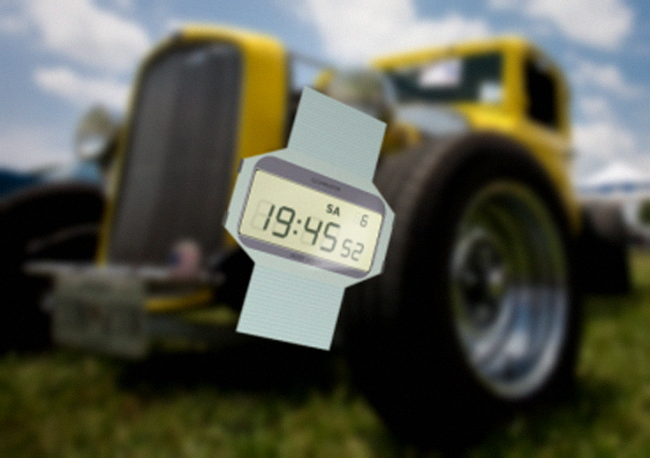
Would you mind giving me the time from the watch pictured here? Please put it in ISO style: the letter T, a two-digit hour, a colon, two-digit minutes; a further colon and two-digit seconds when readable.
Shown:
T19:45:52
